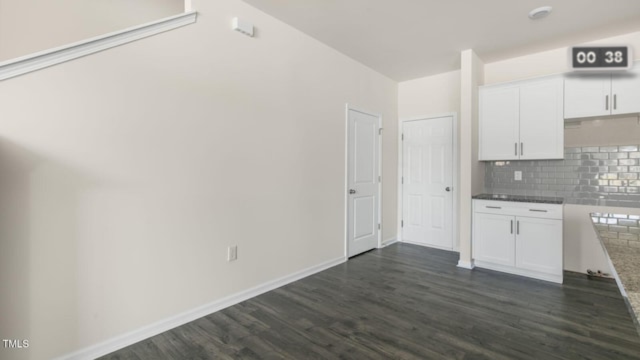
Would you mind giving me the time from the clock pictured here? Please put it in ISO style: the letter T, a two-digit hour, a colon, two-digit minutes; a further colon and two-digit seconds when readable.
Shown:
T00:38
